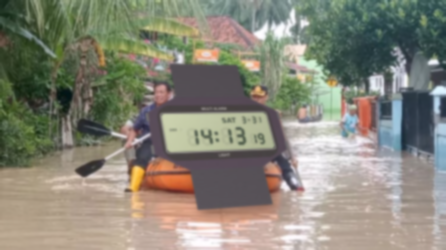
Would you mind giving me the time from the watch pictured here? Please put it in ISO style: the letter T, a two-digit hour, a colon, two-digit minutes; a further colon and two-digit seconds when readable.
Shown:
T14:13:19
